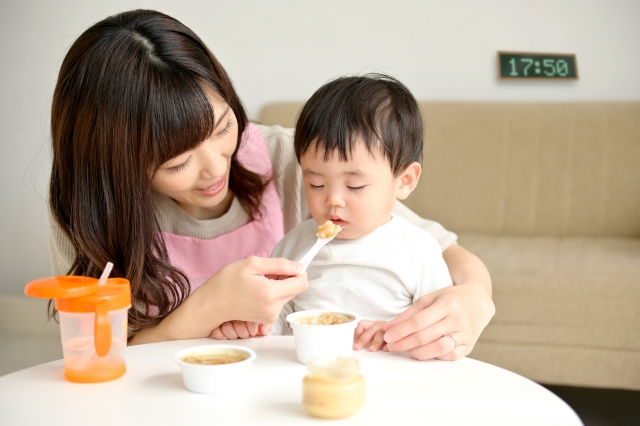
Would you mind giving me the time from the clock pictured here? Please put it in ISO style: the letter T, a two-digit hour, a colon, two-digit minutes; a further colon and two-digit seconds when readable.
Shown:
T17:50
